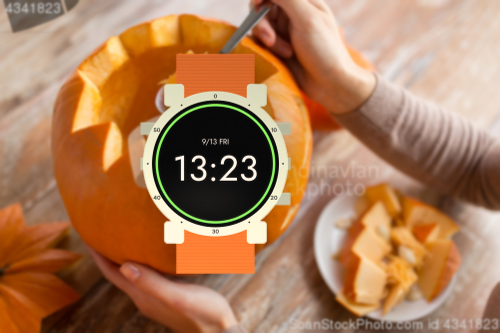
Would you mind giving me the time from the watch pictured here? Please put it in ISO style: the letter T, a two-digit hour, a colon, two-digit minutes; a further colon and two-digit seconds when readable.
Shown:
T13:23
